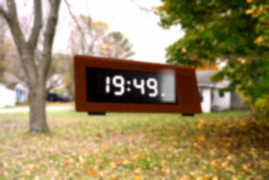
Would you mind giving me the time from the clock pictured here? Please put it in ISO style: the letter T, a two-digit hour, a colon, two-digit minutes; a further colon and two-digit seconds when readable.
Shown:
T19:49
